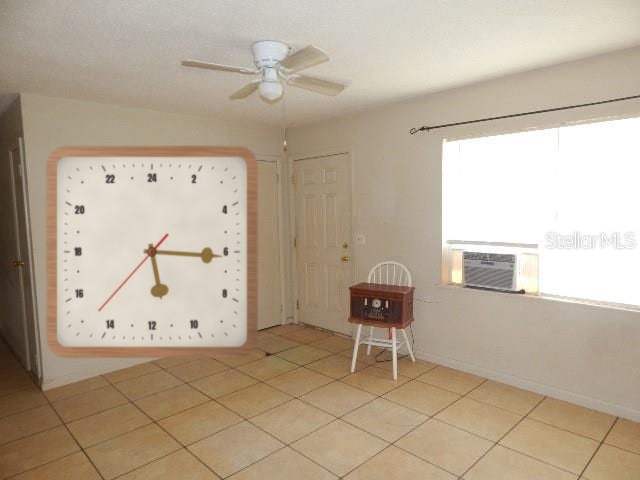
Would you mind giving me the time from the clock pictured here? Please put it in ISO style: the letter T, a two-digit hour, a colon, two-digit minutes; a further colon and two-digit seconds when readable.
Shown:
T11:15:37
